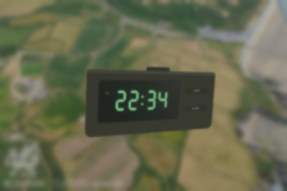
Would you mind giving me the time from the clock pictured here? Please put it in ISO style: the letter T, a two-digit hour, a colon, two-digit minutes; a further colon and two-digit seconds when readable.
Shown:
T22:34
